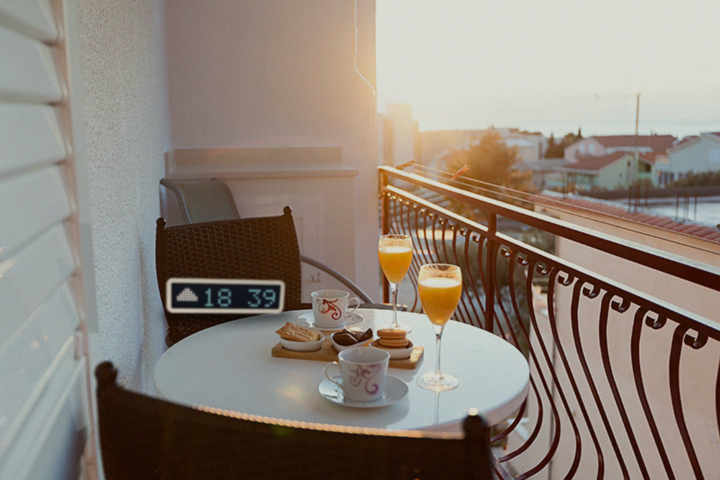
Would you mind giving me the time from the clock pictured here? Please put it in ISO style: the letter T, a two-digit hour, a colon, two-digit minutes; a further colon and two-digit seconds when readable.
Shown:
T18:39
